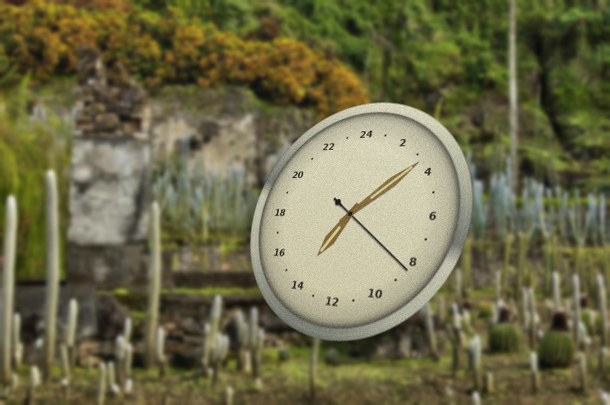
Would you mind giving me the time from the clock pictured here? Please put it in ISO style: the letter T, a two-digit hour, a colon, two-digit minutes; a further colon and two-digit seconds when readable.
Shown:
T14:08:21
